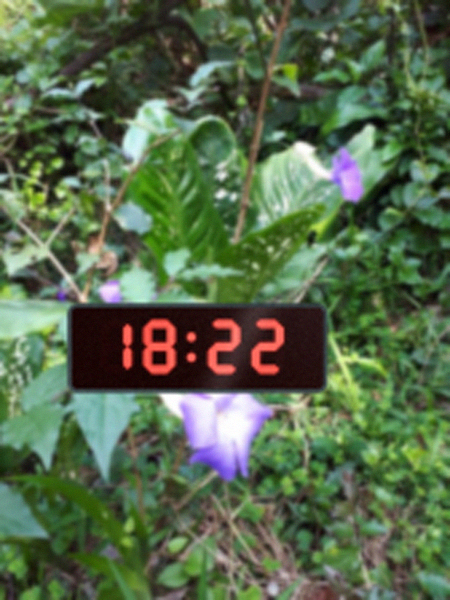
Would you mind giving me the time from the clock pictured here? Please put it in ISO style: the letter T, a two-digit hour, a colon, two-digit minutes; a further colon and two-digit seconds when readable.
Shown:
T18:22
